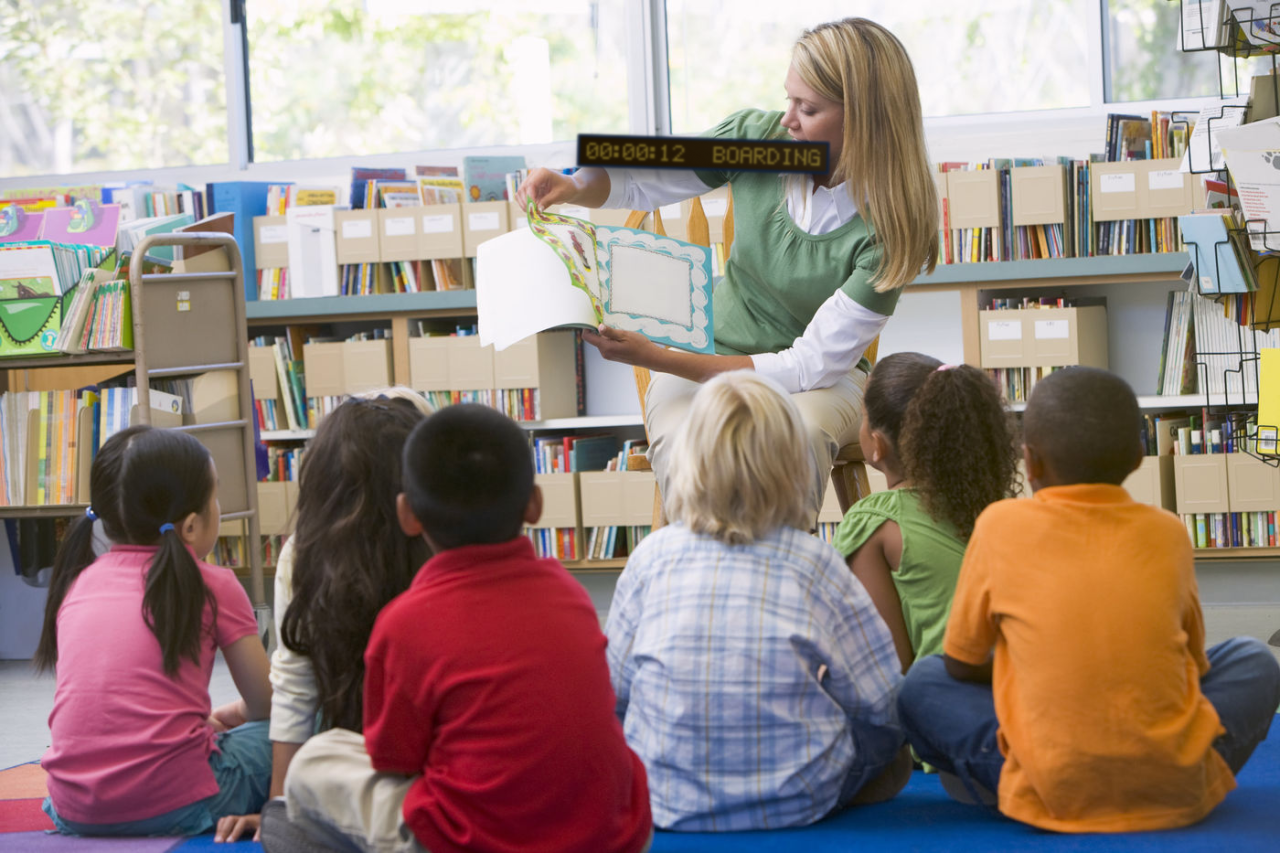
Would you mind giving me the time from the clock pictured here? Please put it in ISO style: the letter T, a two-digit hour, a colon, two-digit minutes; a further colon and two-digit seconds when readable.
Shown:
T00:00:12
